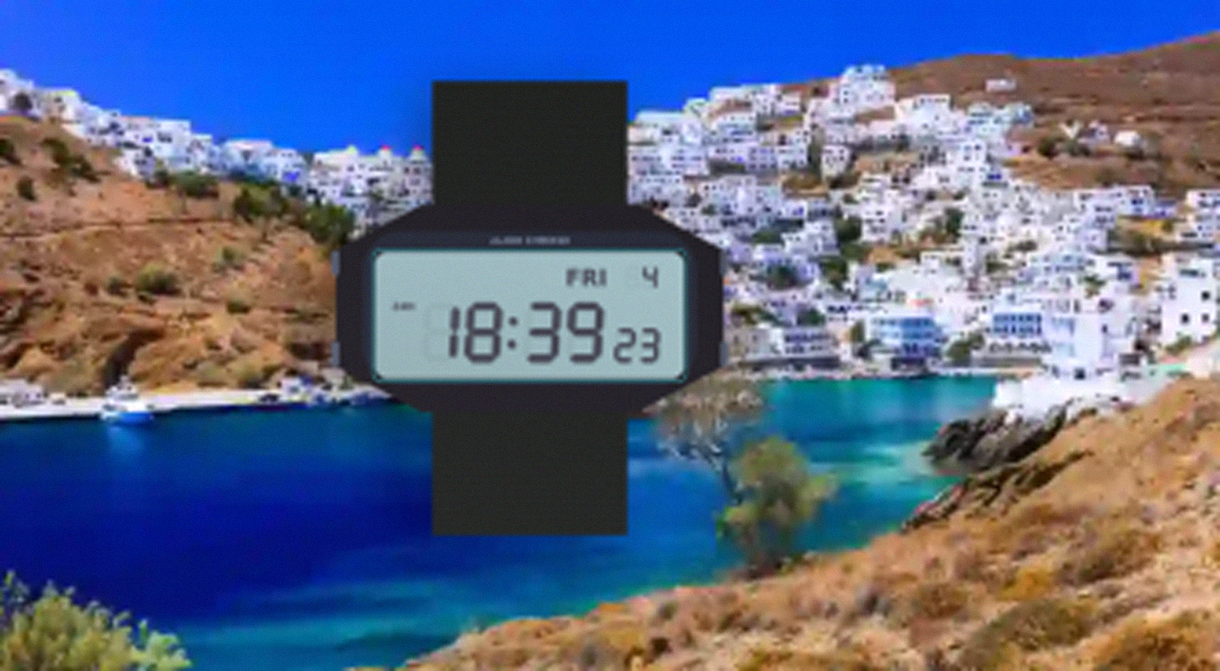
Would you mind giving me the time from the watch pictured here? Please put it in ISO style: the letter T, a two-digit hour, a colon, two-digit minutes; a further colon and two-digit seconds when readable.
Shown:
T18:39:23
